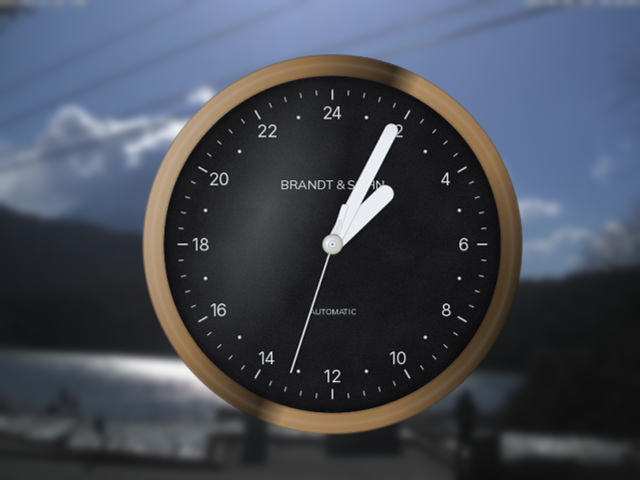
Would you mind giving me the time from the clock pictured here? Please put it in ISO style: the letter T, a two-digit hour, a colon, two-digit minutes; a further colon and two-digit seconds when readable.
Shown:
T03:04:33
